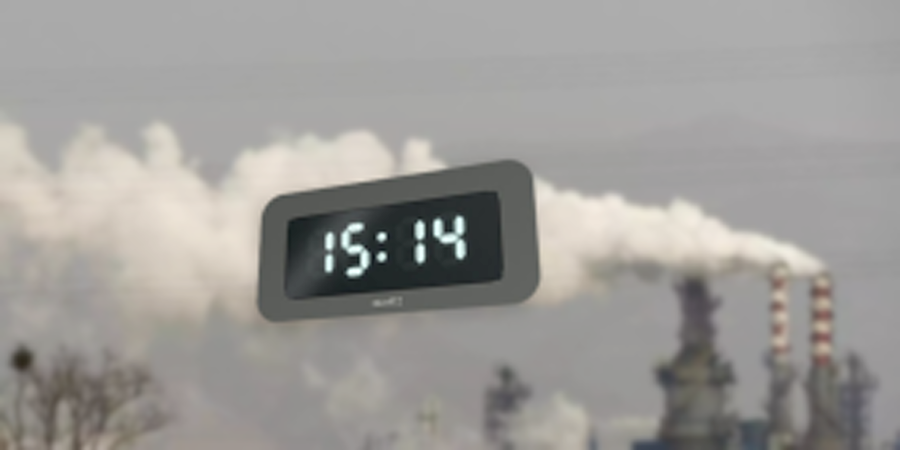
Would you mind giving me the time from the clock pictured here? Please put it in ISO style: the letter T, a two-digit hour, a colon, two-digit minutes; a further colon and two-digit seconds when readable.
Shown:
T15:14
